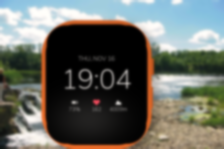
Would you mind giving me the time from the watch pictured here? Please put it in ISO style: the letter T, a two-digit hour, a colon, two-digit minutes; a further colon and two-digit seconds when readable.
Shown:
T19:04
